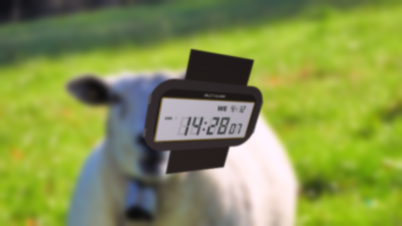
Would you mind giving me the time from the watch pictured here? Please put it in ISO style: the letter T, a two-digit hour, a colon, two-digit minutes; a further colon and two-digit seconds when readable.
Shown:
T14:28:07
